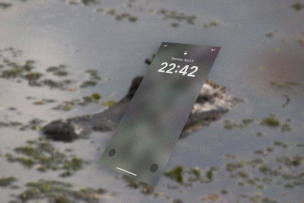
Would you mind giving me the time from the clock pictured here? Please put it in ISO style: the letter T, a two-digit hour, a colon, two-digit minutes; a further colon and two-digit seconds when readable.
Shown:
T22:42
